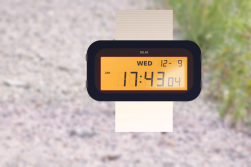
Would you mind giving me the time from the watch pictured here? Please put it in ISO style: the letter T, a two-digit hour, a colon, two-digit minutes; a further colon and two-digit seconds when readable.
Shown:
T17:43:04
